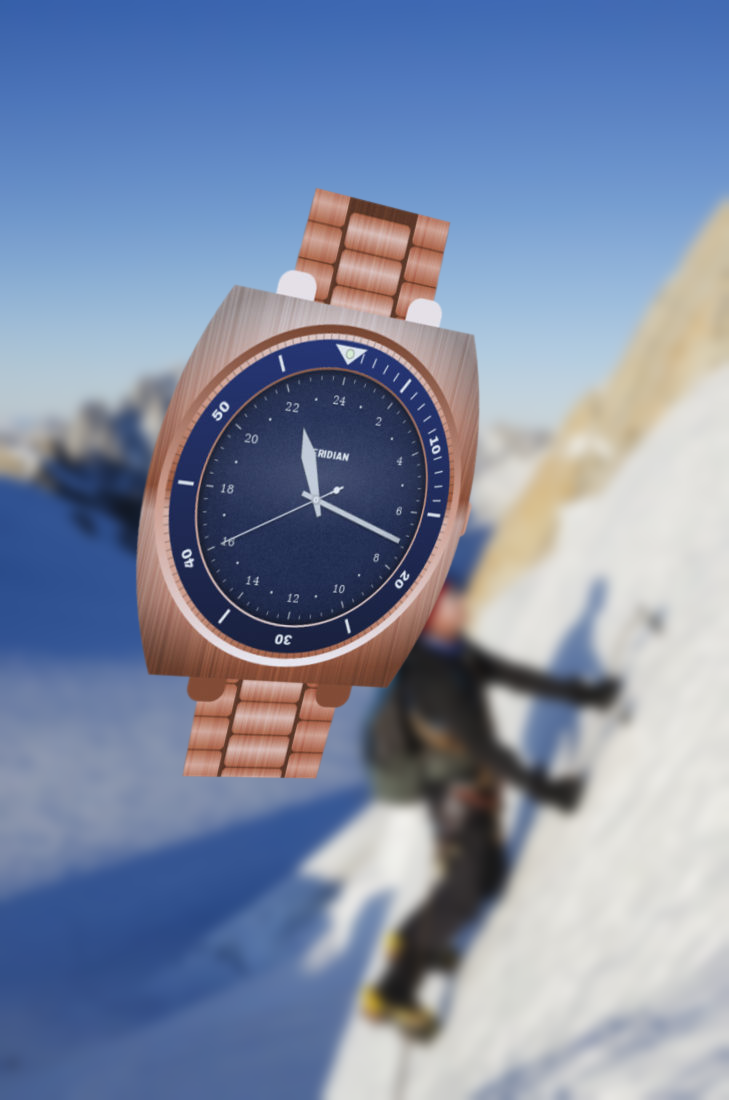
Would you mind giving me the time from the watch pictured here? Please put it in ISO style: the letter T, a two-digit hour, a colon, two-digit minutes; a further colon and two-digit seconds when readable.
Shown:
T22:17:40
